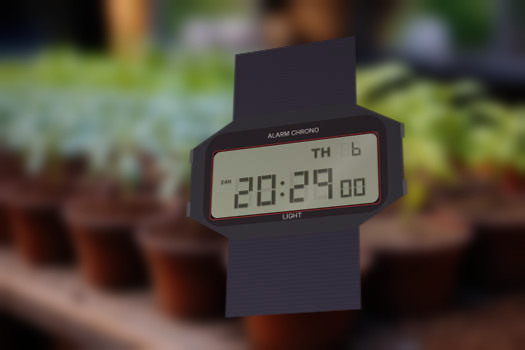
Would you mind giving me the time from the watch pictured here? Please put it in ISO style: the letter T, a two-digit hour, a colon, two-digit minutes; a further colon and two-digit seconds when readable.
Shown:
T20:29:00
